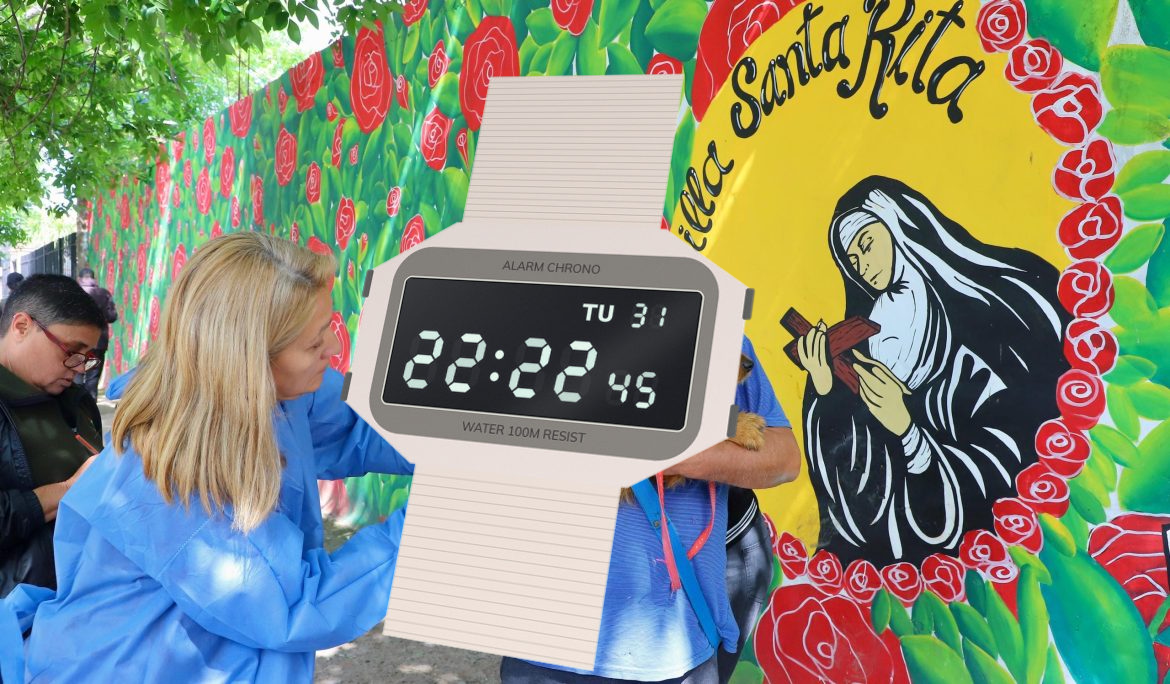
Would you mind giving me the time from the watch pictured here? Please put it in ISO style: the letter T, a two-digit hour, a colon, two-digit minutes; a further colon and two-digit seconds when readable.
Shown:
T22:22:45
